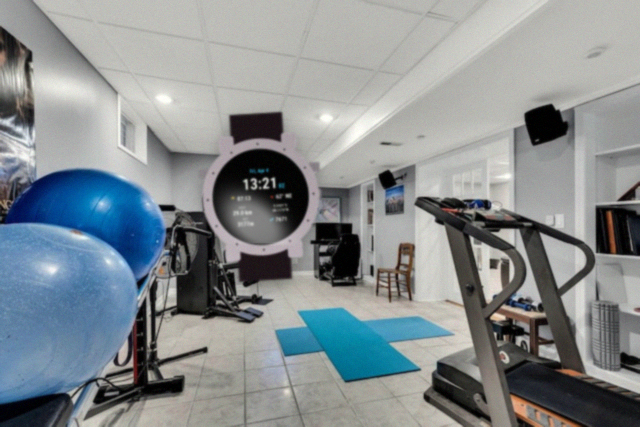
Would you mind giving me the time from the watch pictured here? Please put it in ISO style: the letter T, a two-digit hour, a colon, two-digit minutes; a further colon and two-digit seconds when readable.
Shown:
T13:21
